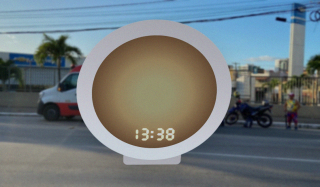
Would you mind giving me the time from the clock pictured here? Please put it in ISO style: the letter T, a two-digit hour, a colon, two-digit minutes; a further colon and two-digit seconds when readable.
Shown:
T13:38
